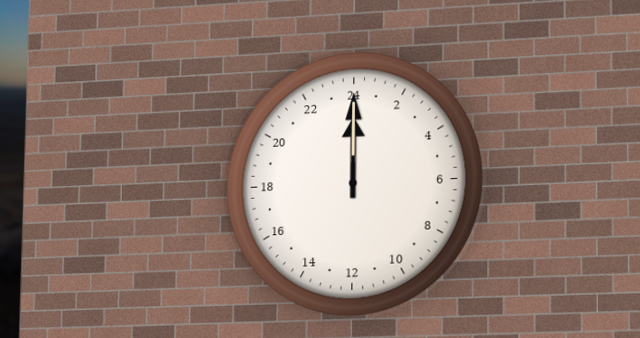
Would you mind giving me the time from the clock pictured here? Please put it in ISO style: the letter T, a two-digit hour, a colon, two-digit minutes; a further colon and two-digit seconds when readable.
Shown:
T00:00
